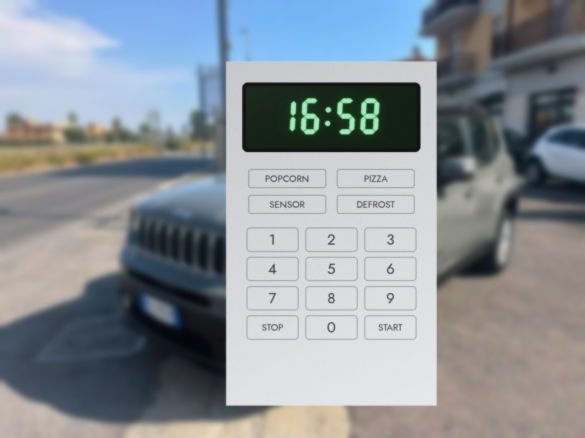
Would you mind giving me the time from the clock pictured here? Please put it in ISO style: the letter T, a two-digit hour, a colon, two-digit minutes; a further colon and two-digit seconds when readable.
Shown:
T16:58
